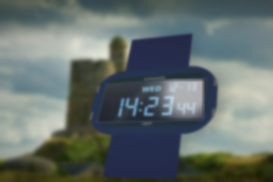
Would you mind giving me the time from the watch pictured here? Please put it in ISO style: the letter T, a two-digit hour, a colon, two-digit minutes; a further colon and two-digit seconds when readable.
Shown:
T14:23
